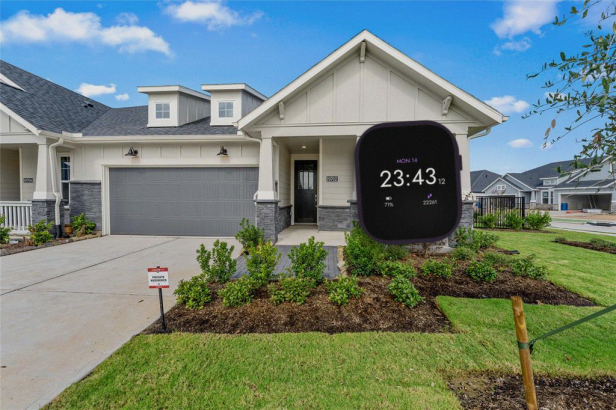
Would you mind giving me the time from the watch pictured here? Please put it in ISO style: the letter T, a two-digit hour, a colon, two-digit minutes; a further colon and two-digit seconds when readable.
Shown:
T23:43
